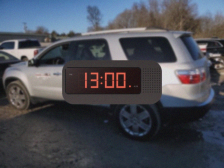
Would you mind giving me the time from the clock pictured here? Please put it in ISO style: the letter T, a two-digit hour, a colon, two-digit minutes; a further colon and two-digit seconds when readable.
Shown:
T13:00
